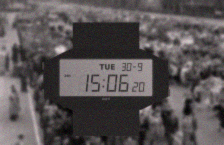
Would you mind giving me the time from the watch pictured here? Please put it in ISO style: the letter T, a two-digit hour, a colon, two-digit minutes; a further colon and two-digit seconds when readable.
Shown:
T15:06:20
